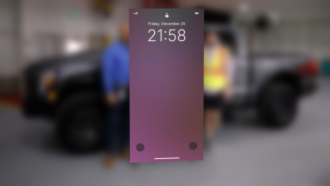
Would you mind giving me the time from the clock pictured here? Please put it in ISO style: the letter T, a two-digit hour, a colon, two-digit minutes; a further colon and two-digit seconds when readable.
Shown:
T21:58
